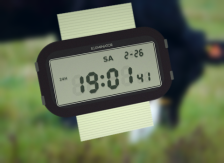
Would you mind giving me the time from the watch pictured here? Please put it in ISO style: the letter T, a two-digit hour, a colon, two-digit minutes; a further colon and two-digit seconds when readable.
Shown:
T19:01:41
